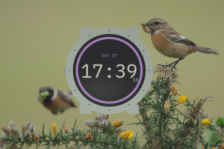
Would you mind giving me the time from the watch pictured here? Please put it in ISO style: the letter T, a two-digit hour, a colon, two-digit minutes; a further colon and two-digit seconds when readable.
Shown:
T17:39
